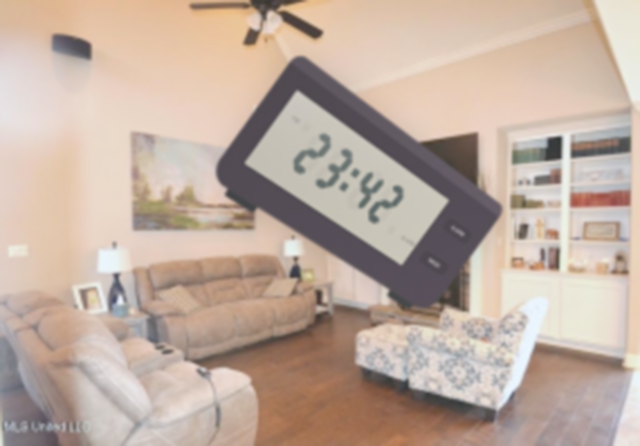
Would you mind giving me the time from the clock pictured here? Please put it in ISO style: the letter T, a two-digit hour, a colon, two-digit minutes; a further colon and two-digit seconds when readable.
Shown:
T23:42
